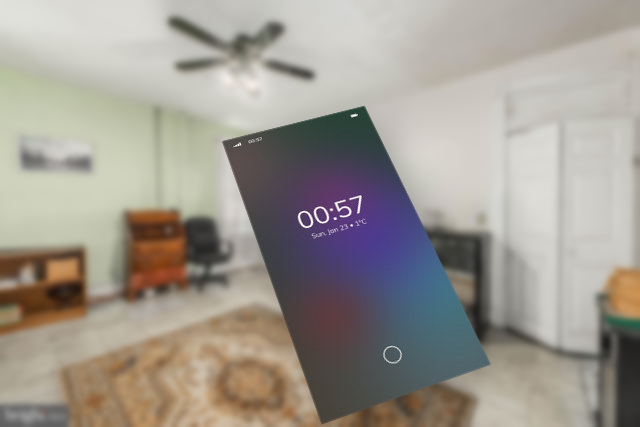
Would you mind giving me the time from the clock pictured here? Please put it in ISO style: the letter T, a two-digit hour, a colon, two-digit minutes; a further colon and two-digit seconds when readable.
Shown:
T00:57
